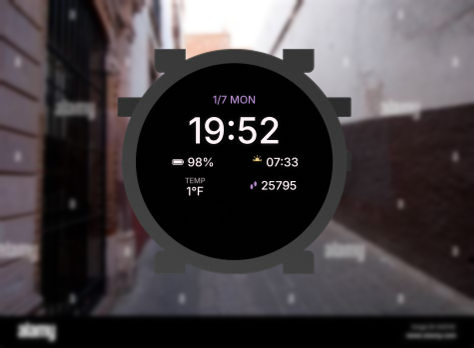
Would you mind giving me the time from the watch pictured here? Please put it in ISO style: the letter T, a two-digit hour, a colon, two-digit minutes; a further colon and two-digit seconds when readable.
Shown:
T19:52
